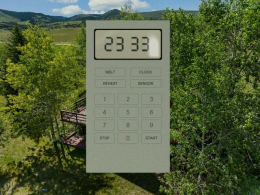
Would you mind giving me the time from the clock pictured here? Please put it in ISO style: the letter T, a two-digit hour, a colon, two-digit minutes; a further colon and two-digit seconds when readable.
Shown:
T23:33
